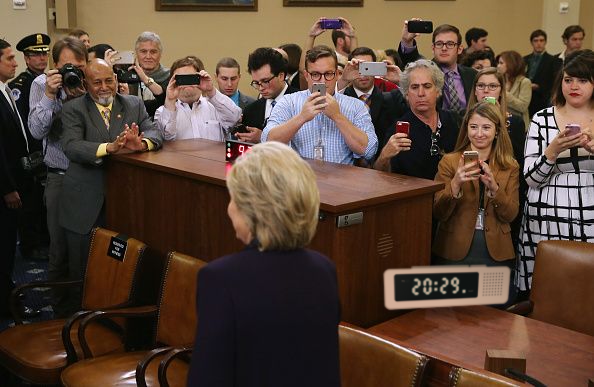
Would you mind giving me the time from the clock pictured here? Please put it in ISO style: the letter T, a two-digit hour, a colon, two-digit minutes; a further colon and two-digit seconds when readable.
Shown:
T20:29
